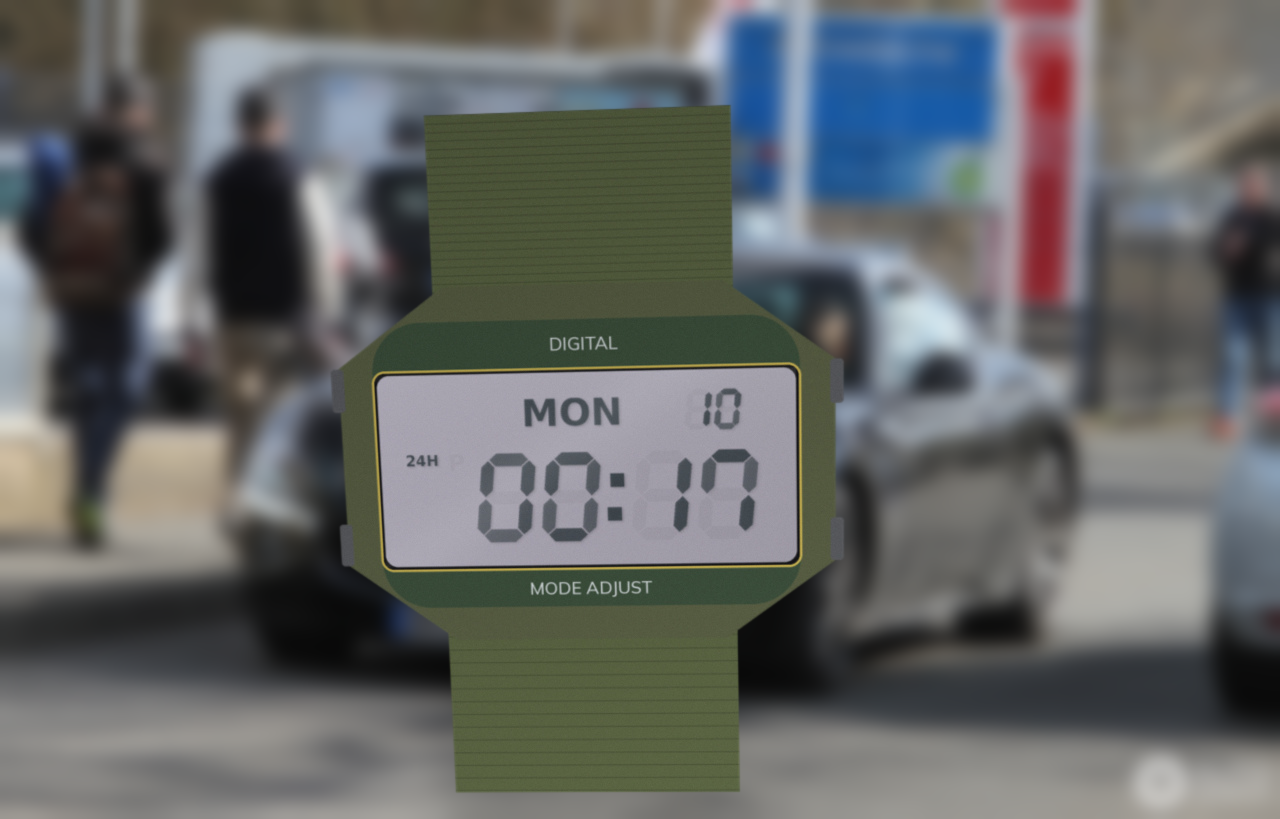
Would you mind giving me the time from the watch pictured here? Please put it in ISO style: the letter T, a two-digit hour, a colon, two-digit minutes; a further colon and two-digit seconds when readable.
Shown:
T00:17
